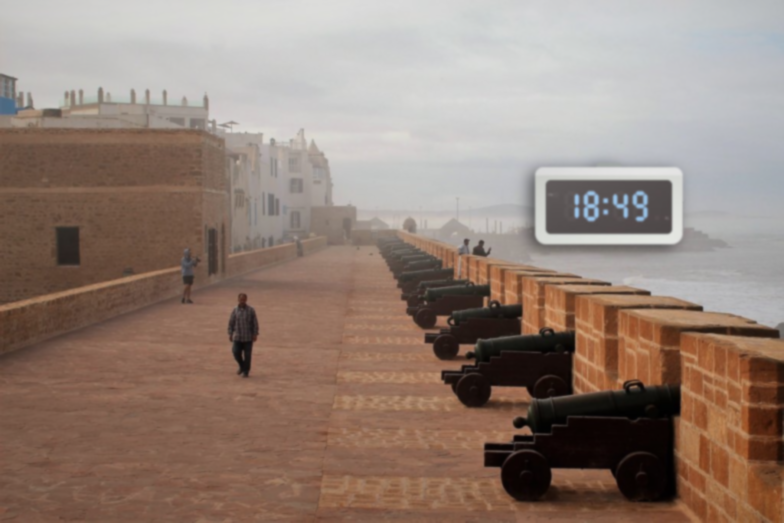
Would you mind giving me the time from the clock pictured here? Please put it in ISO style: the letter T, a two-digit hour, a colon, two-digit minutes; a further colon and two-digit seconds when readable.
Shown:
T18:49
